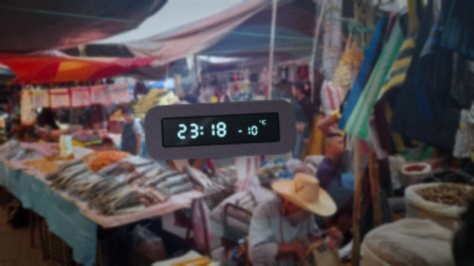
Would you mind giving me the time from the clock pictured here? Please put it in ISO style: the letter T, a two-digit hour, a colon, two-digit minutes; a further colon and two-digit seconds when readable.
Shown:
T23:18
